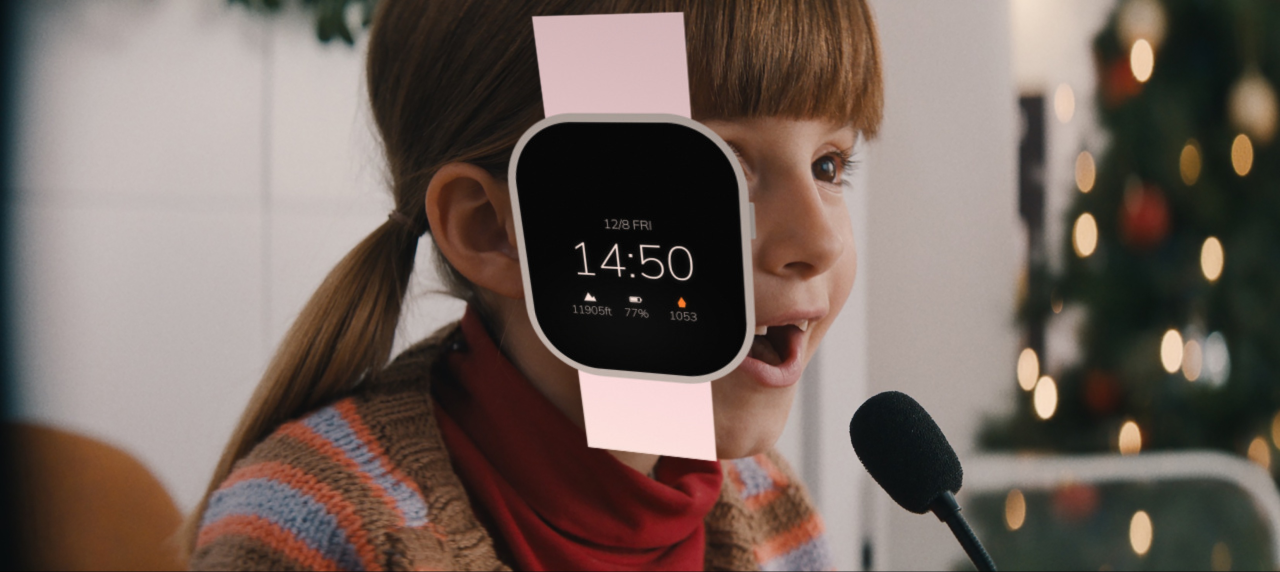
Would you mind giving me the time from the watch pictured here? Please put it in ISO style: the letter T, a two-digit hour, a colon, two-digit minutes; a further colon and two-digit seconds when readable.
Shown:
T14:50
